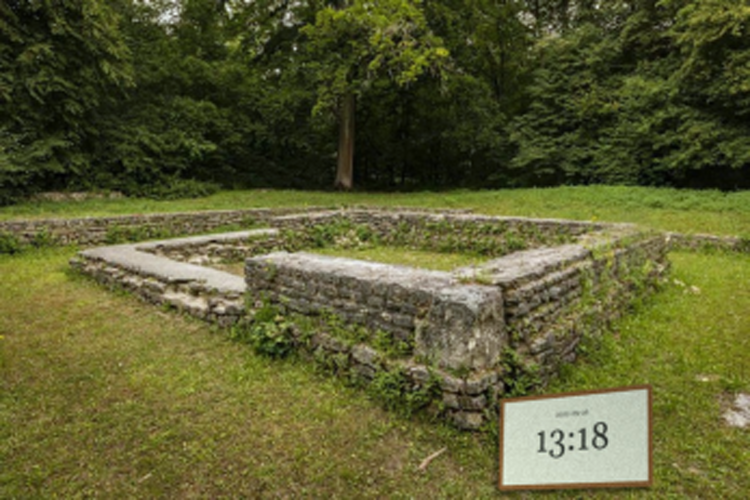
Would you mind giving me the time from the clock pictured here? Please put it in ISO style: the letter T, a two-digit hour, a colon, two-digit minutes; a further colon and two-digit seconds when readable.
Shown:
T13:18
